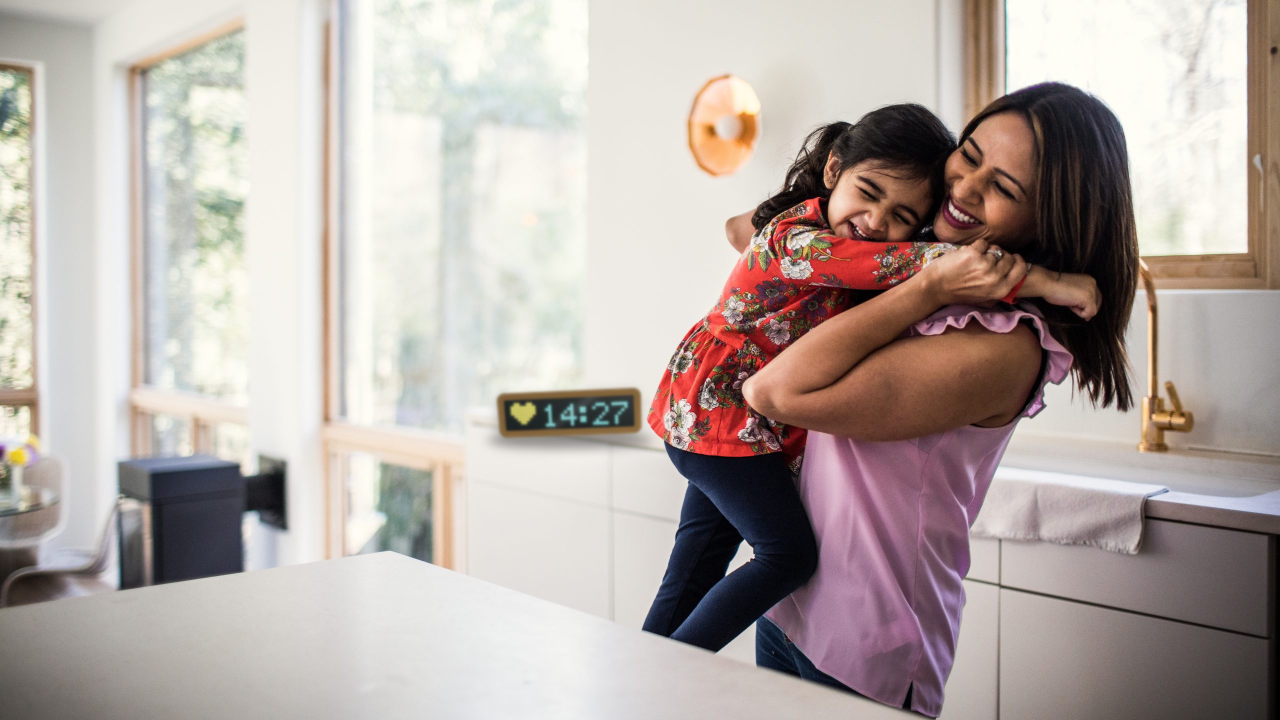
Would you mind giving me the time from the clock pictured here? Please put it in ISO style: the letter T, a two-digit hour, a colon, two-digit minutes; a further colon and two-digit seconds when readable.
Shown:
T14:27
